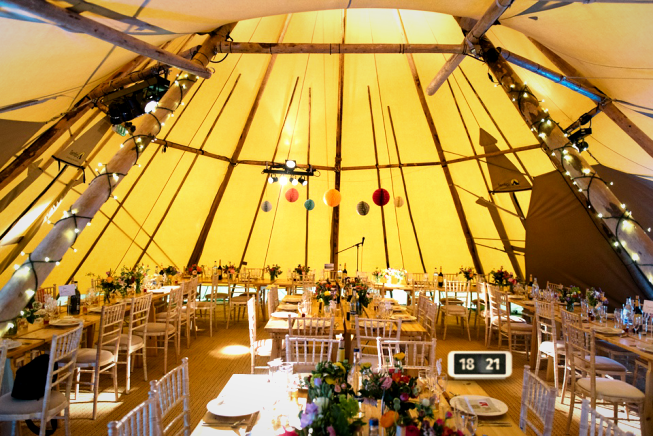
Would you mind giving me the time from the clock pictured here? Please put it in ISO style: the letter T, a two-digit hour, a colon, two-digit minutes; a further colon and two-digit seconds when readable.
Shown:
T18:21
